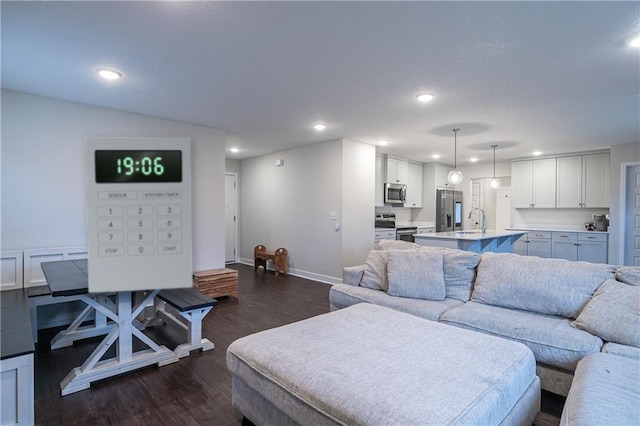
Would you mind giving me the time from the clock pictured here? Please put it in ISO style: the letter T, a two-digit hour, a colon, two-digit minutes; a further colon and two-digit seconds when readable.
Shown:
T19:06
